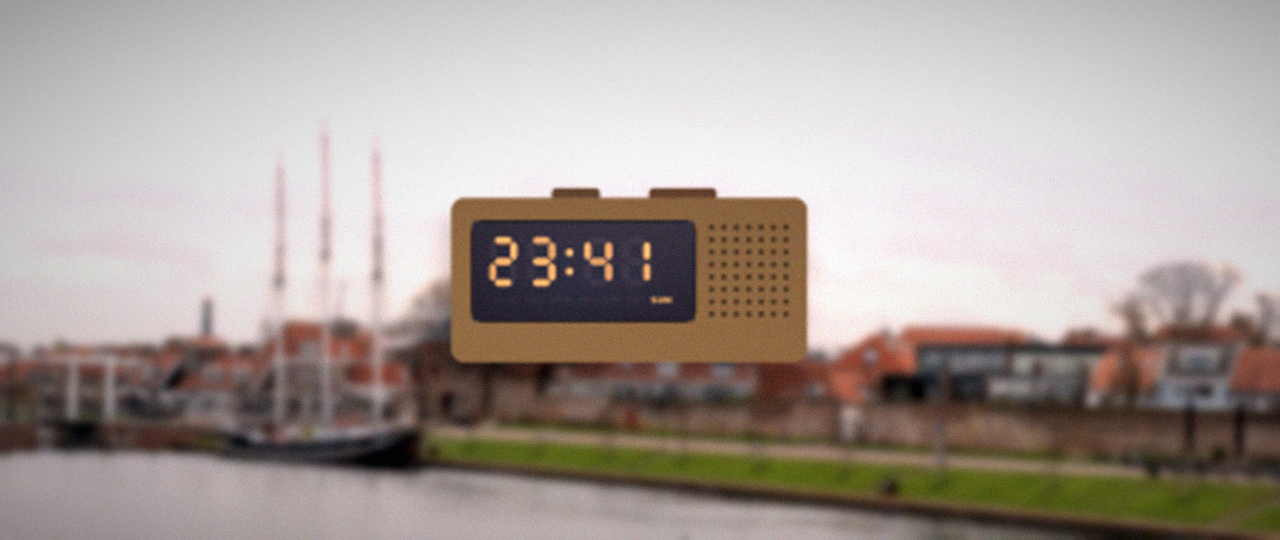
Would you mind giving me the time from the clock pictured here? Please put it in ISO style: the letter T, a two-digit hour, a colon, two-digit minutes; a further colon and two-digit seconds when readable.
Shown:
T23:41
